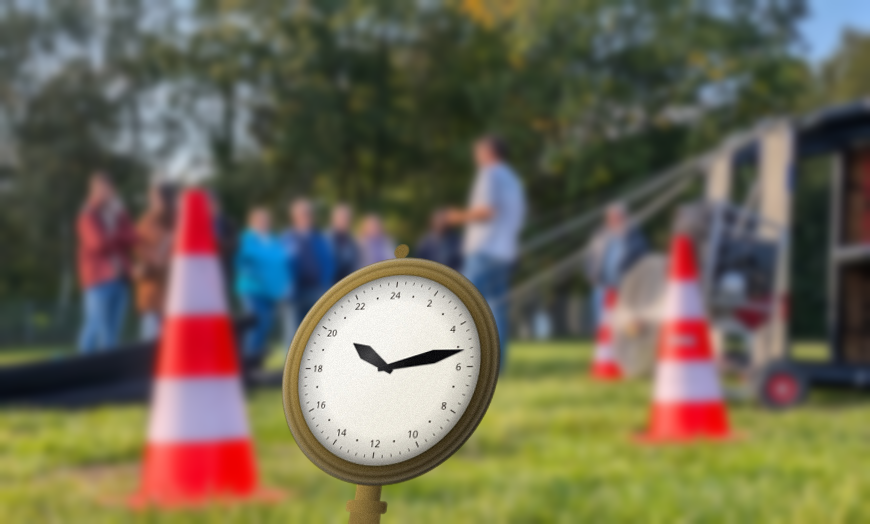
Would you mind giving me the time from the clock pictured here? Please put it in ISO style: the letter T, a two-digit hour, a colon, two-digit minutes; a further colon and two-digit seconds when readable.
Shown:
T20:13
